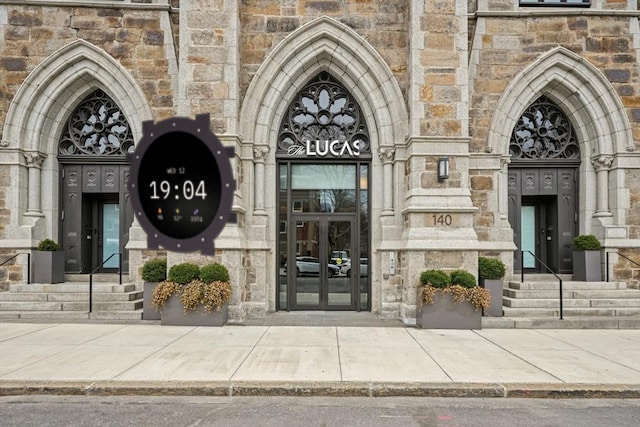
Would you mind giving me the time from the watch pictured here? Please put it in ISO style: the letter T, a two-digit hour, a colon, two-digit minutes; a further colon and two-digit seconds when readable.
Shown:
T19:04
